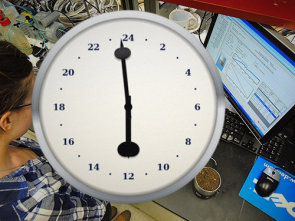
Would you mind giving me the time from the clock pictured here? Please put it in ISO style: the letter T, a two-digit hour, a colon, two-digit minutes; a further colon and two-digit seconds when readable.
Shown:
T11:59
